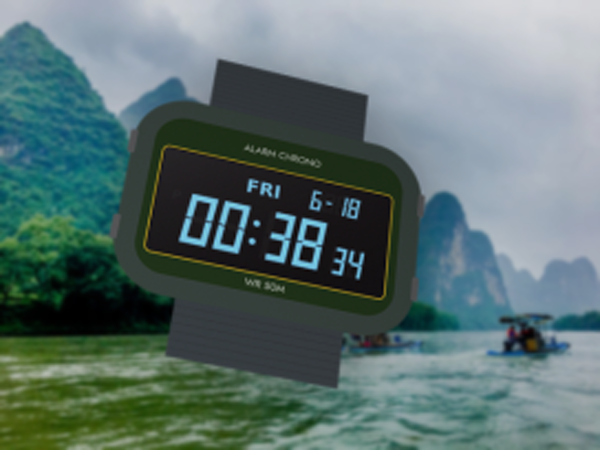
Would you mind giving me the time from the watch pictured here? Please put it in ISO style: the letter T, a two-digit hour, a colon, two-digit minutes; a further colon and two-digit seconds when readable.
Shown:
T00:38:34
